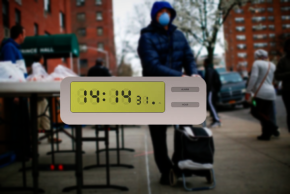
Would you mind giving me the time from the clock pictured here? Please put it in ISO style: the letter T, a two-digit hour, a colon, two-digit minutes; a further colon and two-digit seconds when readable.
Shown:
T14:14:31
